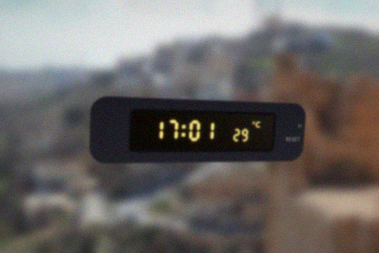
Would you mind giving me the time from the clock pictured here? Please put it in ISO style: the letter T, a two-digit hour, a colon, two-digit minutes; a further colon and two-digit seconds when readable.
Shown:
T17:01
